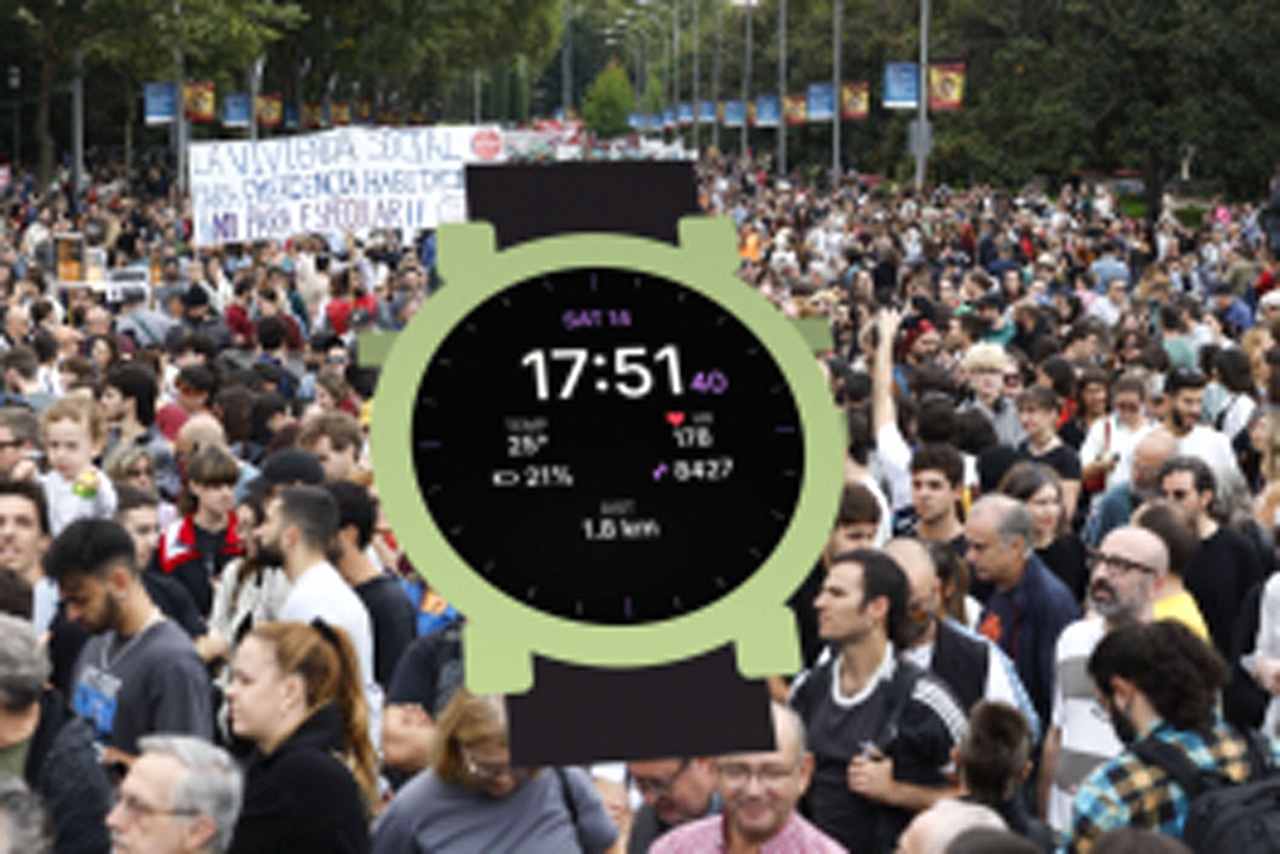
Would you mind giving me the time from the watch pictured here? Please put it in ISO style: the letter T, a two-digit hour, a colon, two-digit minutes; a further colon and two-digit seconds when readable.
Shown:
T17:51
